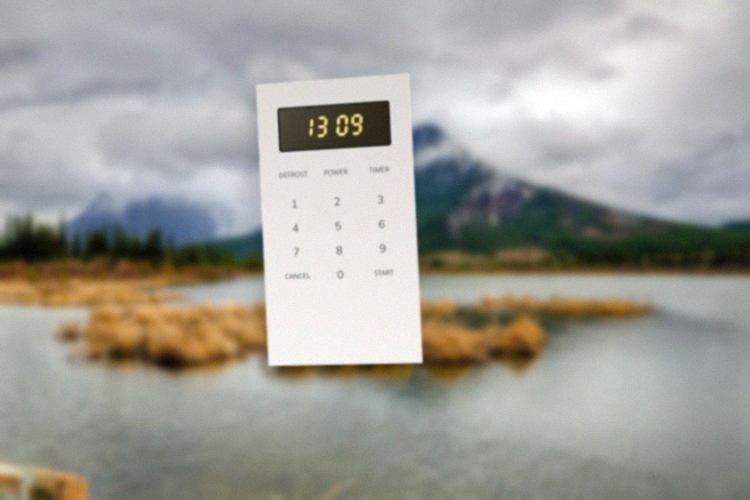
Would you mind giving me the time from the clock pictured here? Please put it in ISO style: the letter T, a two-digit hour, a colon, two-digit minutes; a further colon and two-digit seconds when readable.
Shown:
T13:09
